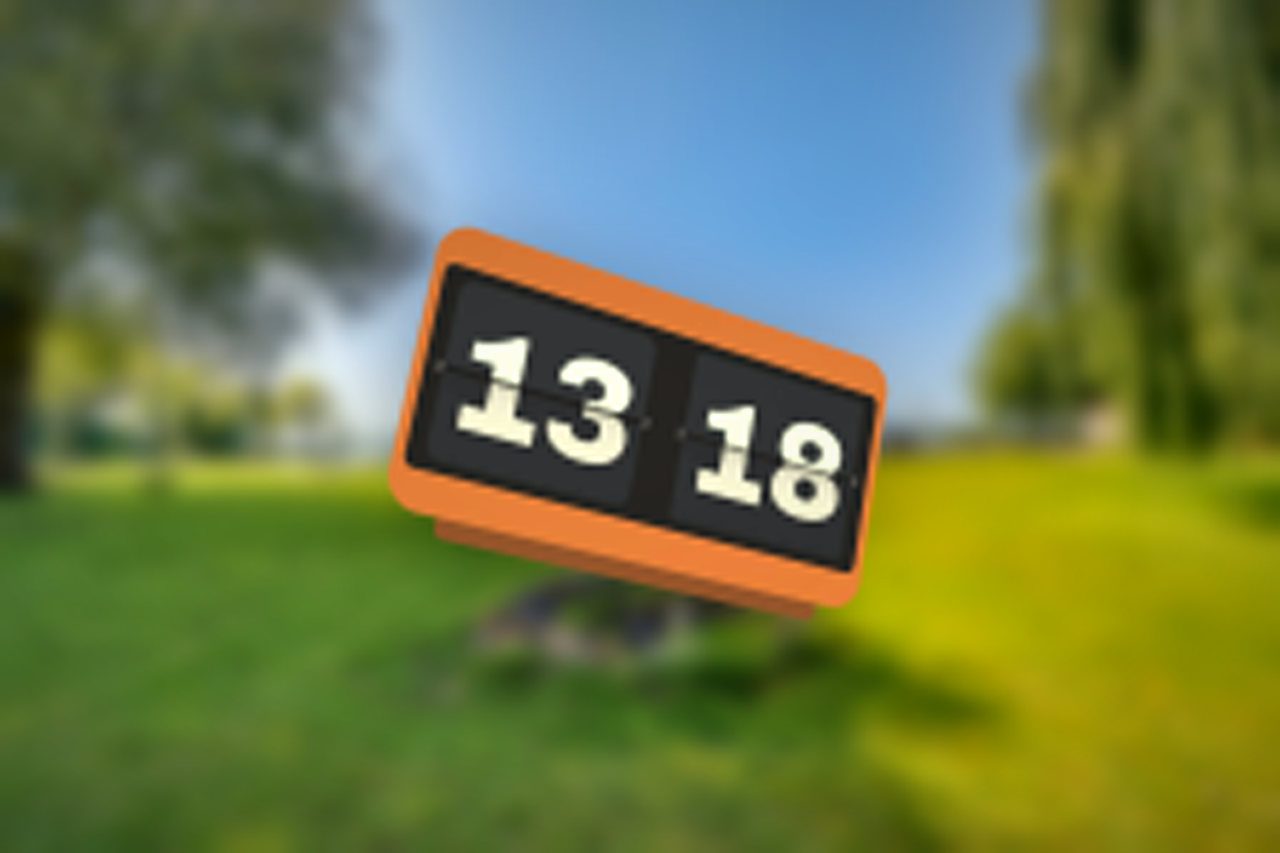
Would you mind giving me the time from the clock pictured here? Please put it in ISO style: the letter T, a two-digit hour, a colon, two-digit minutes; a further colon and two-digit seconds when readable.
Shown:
T13:18
